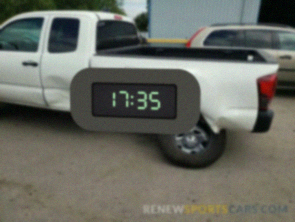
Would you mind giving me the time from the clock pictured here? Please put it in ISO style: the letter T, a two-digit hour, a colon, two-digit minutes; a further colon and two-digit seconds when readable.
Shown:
T17:35
